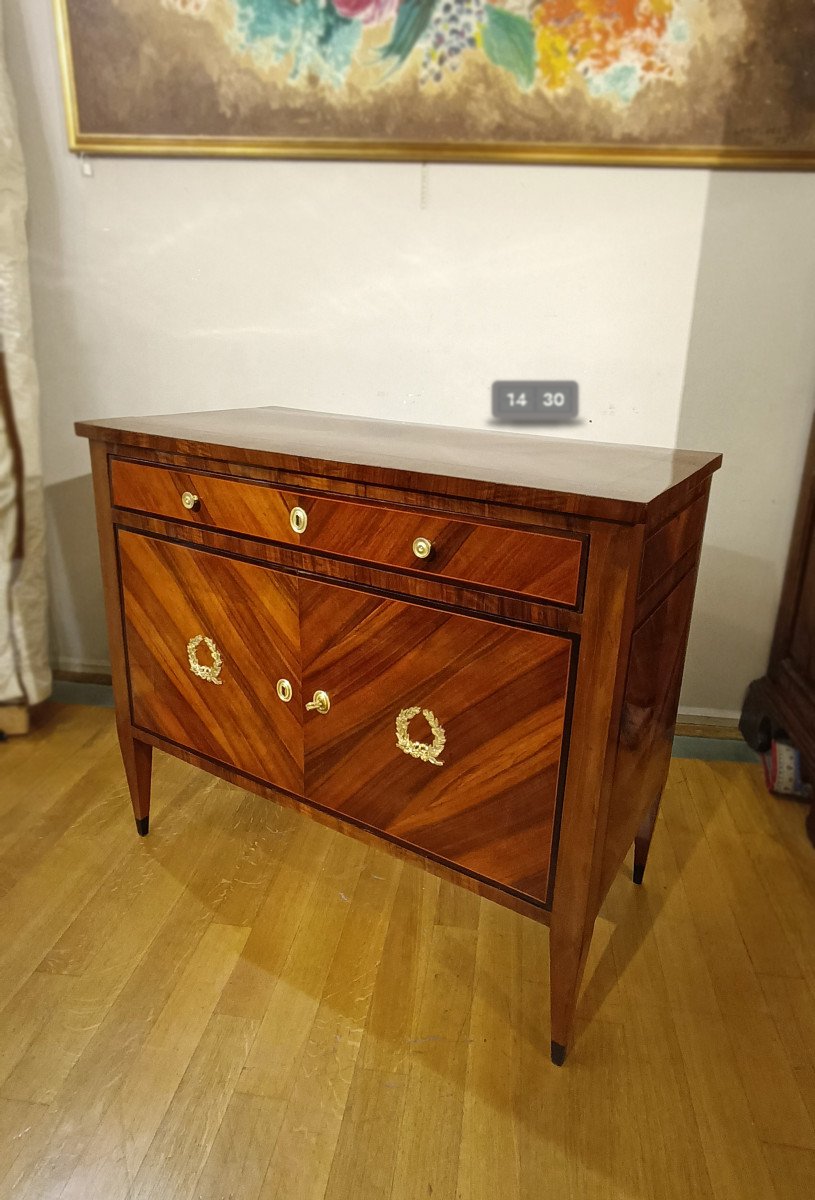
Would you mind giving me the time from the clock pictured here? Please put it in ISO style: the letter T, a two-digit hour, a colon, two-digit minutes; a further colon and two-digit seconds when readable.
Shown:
T14:30
